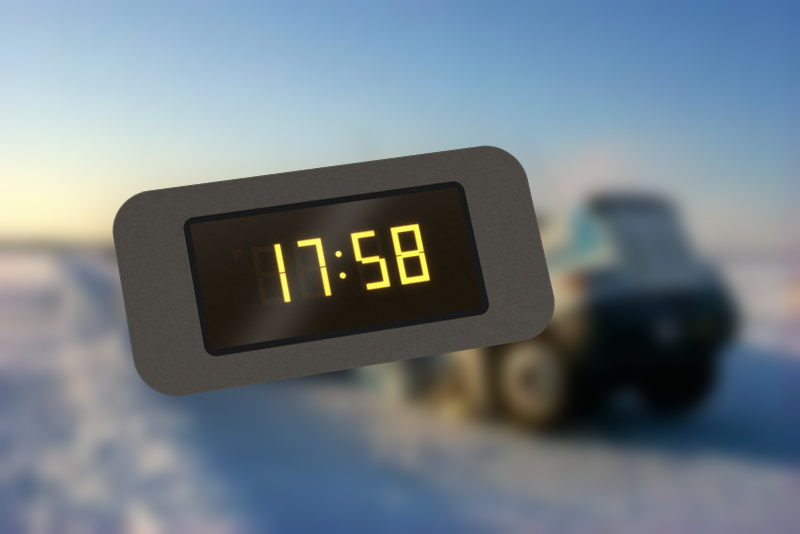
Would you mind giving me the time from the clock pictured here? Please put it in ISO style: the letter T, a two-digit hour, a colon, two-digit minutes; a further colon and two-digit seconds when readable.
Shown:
T17:58
